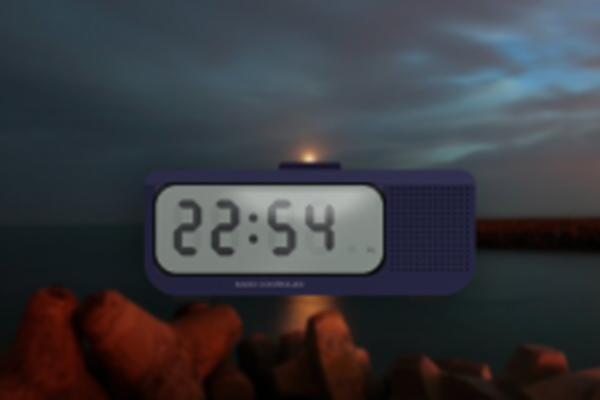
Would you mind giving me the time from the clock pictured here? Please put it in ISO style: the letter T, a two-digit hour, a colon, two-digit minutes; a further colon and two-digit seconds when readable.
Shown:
T22:54
